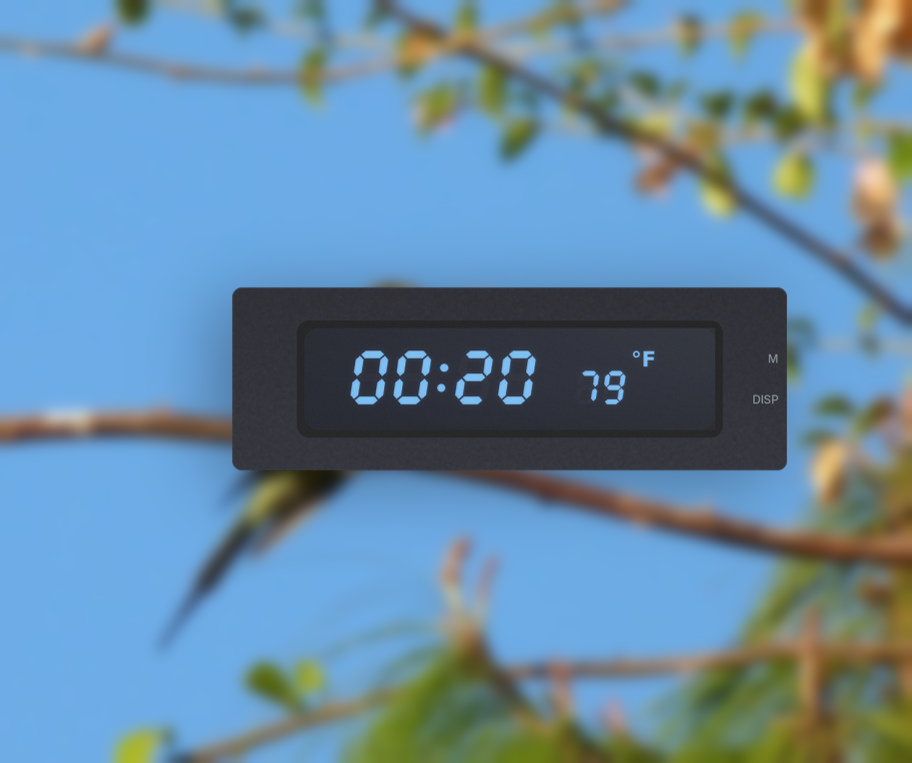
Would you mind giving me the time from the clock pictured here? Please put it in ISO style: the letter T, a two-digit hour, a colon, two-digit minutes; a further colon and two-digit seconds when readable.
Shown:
T00:20
